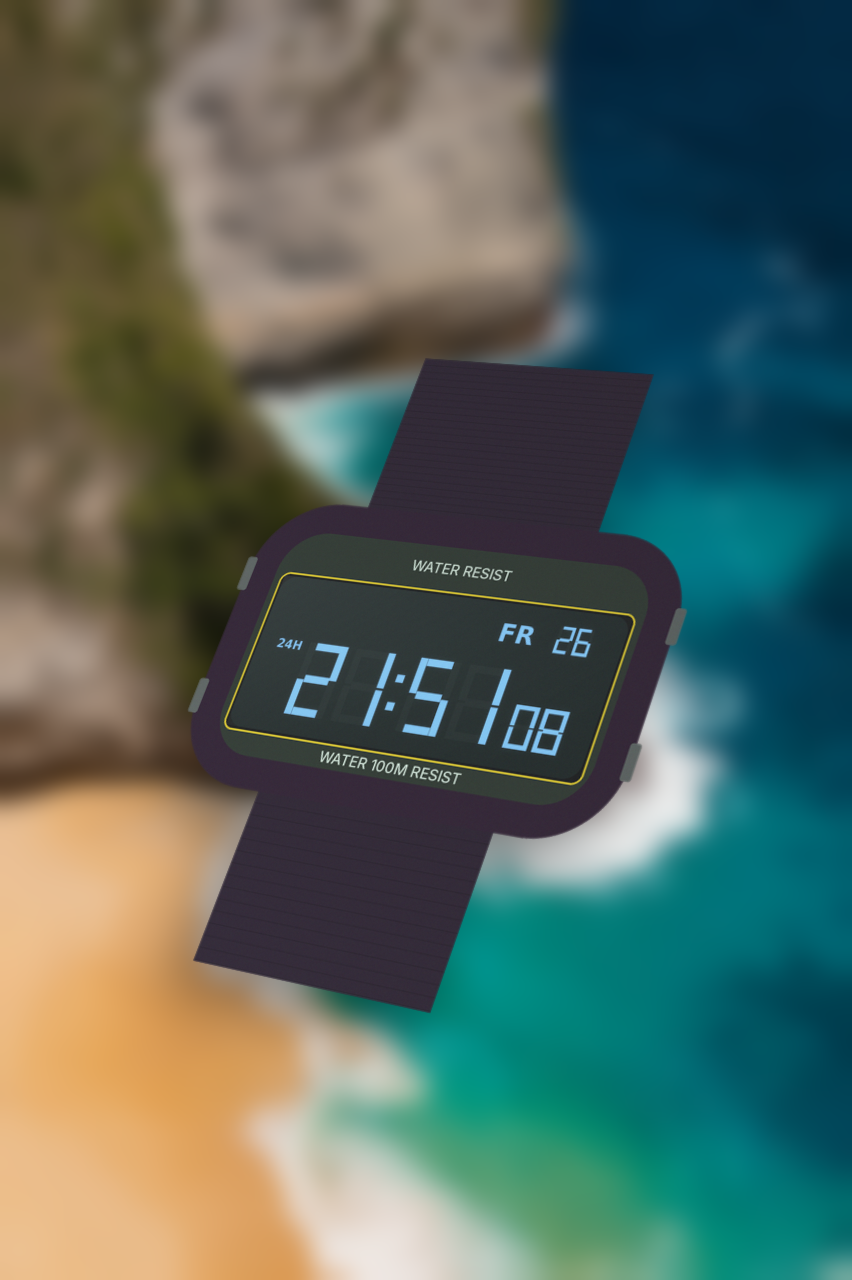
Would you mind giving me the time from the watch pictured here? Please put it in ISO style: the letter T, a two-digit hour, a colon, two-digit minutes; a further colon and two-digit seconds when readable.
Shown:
T21:51:08
